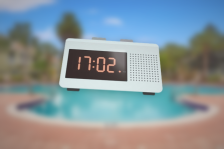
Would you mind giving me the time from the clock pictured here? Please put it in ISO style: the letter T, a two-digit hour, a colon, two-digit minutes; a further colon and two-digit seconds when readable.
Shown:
T17:02
